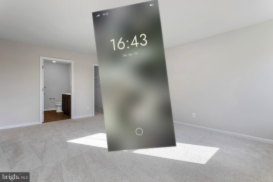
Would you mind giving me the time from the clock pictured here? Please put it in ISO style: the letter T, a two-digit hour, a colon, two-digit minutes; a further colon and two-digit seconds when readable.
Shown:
T16:43
